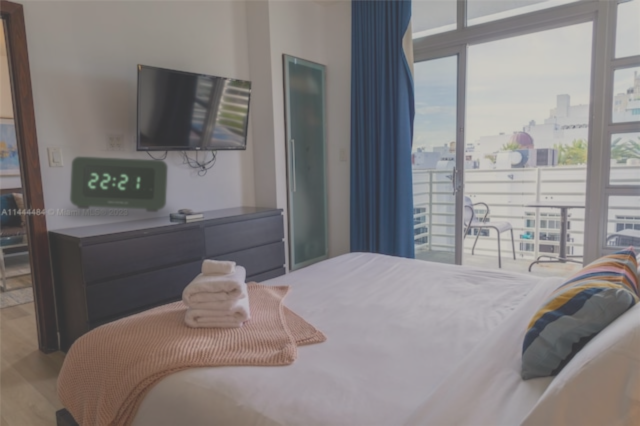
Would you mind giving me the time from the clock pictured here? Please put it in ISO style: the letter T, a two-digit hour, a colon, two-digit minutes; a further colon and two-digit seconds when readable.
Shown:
T22:21
